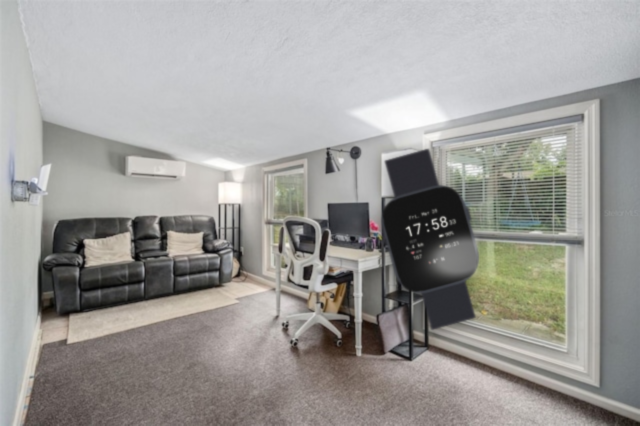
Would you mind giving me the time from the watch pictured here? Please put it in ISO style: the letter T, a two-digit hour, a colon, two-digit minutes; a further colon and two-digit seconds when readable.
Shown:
T17:58
